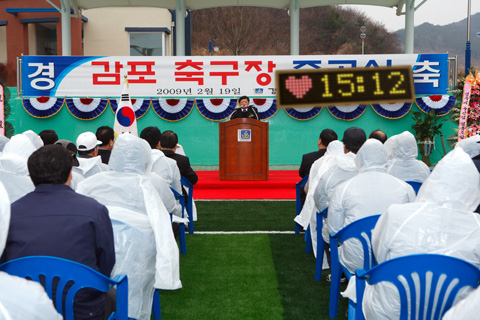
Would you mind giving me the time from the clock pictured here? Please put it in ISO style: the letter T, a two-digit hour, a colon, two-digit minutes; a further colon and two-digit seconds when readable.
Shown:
T15:12
